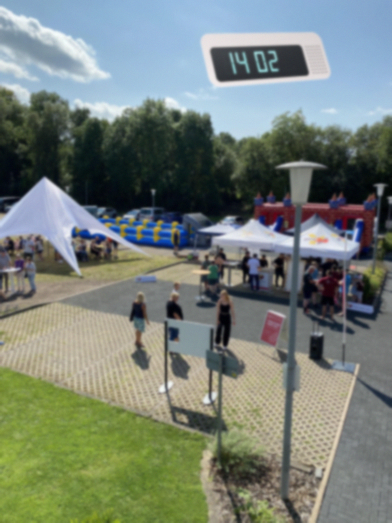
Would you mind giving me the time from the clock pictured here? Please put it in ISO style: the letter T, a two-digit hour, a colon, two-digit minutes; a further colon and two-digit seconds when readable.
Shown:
T14:02
